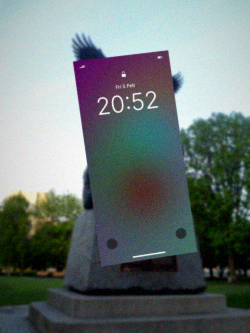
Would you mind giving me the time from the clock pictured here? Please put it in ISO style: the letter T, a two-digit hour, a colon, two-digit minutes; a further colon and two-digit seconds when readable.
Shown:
T20:52
